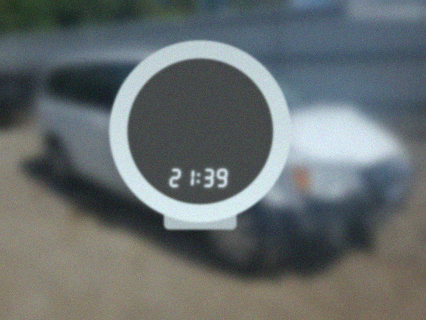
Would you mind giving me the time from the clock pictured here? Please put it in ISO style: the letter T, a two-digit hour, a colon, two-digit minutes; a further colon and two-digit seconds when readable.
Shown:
T21:39
